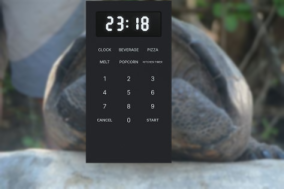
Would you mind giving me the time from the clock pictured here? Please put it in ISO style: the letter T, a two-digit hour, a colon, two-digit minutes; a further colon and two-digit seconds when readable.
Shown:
T23:18
